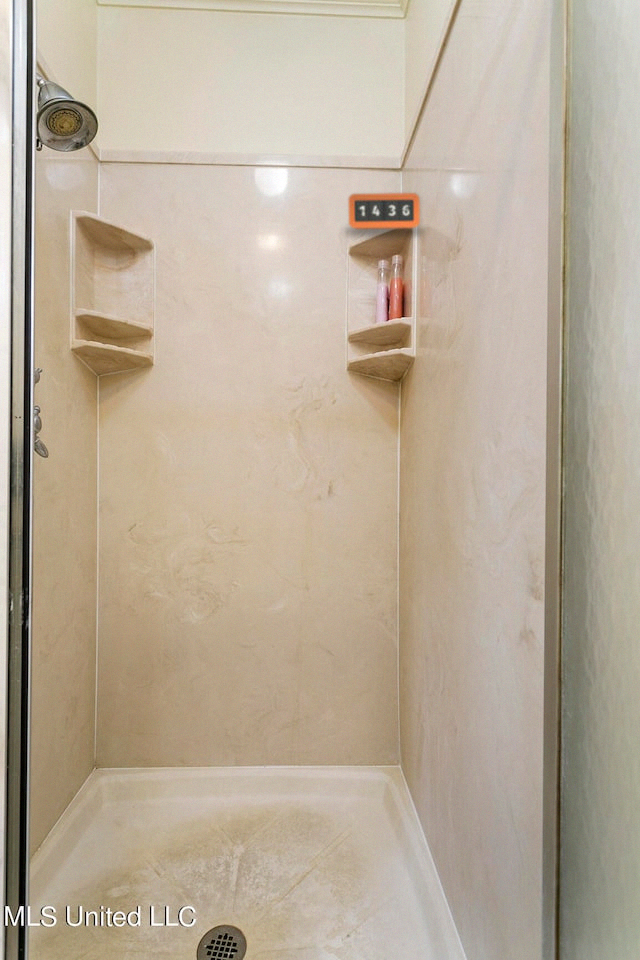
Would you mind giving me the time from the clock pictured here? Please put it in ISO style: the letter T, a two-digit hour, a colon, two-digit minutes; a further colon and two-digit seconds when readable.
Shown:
T14:36
